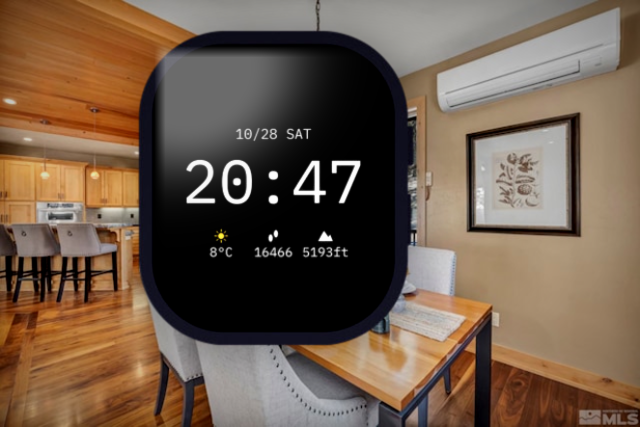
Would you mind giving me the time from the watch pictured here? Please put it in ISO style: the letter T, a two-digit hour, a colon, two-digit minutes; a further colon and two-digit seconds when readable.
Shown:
T20:47
